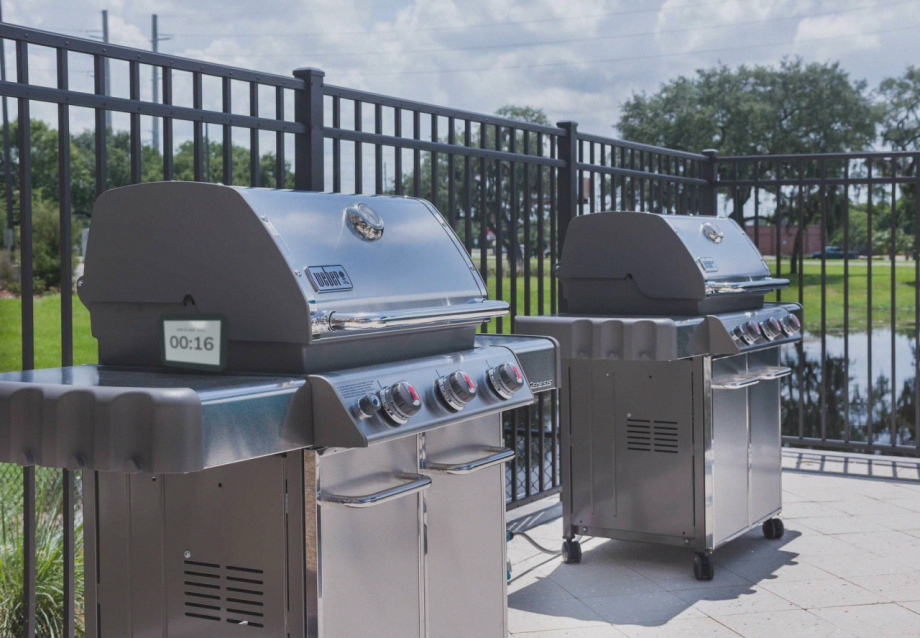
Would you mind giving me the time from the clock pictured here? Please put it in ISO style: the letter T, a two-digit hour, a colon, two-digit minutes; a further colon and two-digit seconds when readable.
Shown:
T00:16
